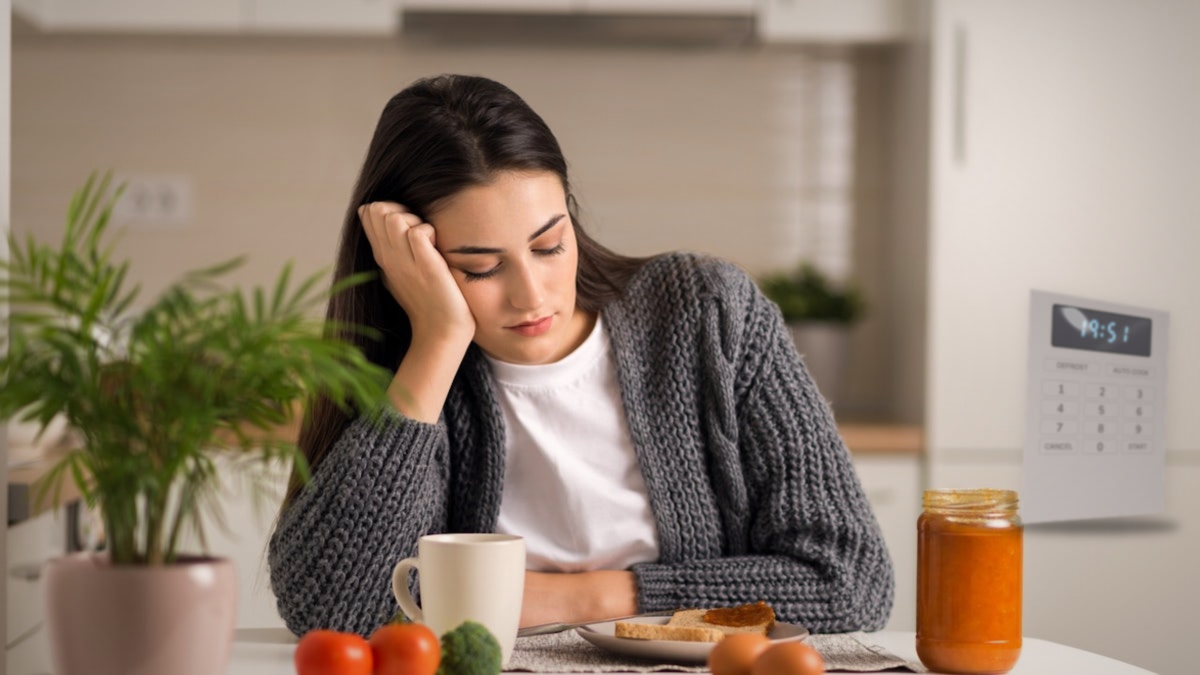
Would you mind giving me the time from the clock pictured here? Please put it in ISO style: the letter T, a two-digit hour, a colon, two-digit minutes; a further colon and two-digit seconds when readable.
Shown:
T19:51
